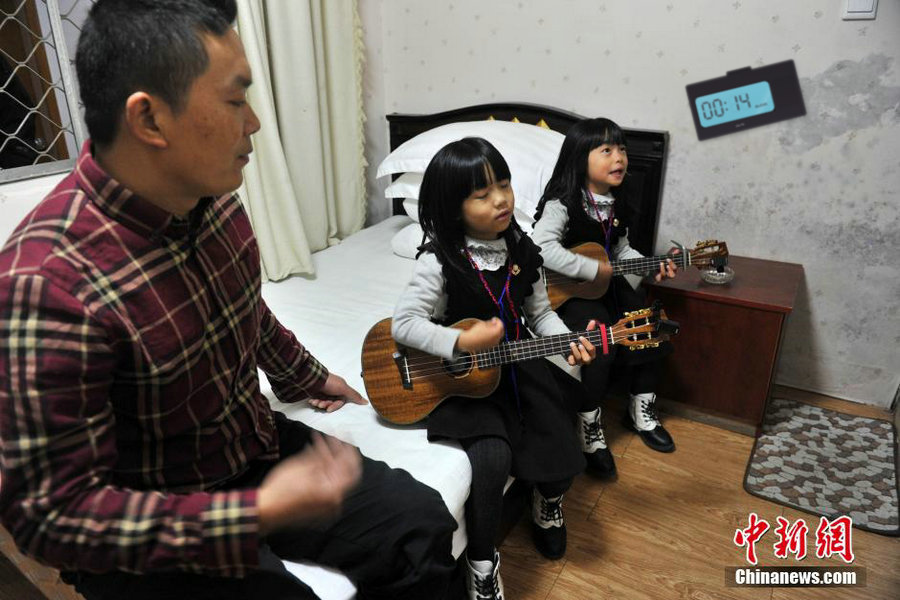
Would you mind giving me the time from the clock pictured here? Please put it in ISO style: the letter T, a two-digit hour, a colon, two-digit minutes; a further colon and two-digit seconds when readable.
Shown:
T00:14
